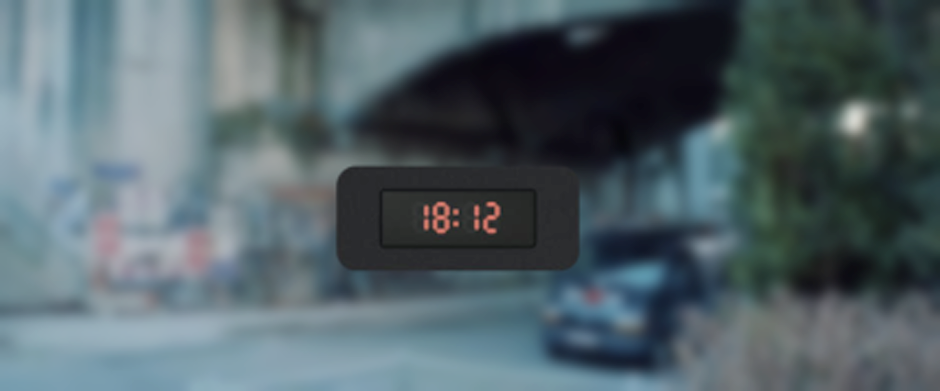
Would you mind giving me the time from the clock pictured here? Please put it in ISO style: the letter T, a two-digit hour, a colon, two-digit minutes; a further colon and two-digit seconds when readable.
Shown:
T18:12
